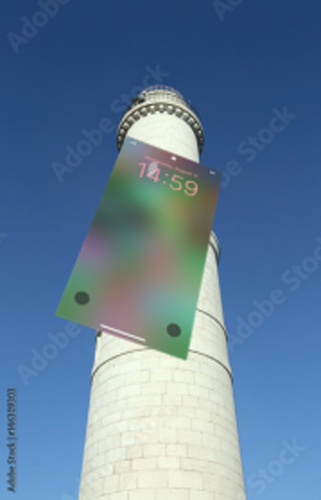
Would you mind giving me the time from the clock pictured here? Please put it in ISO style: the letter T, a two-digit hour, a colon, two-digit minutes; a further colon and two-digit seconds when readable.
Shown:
T14:59
